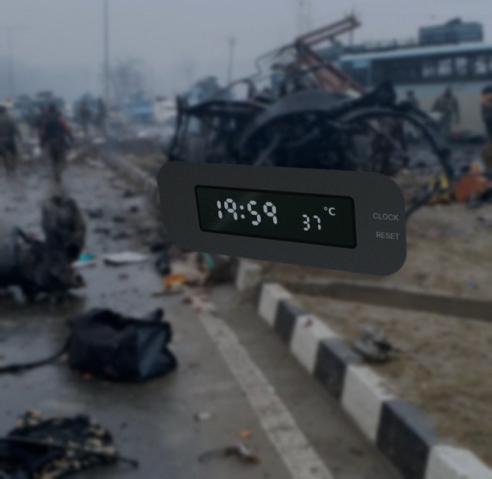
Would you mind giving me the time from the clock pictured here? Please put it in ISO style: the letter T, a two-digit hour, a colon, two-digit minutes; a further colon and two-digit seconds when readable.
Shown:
T19:59
